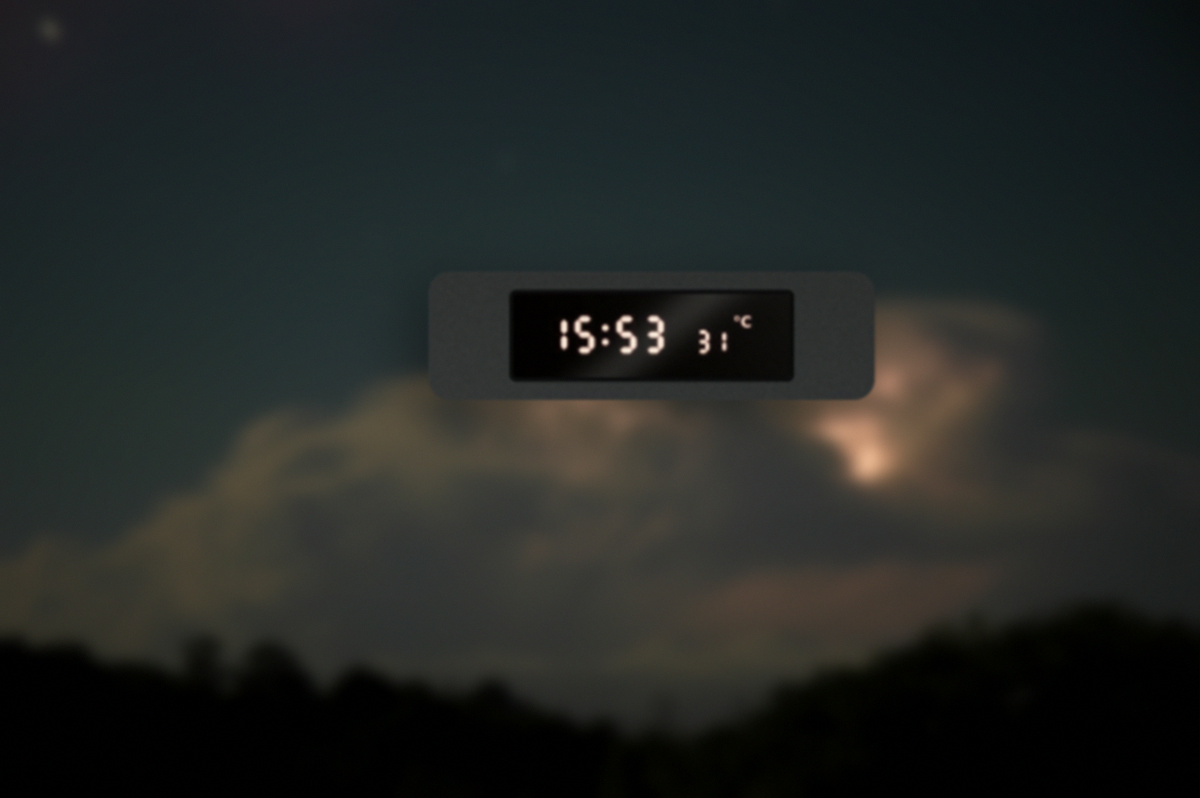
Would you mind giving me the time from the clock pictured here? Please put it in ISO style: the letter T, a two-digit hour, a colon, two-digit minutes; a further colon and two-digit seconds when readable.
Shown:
T15:53
